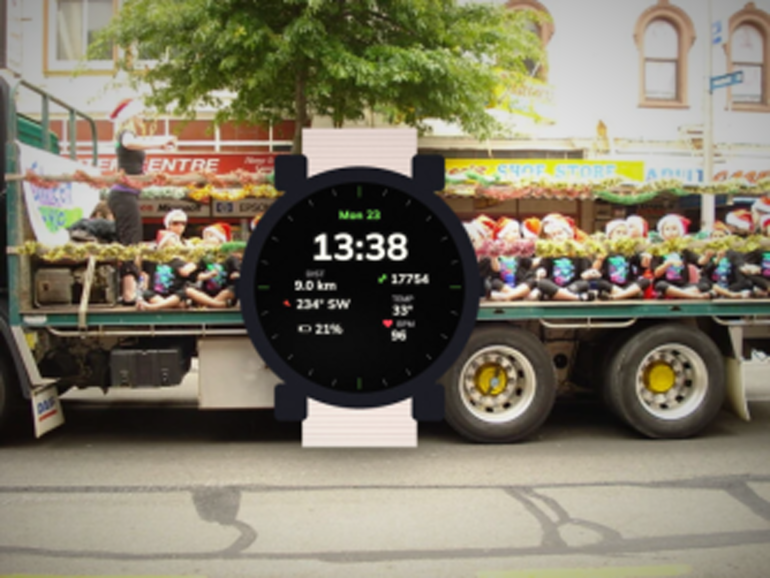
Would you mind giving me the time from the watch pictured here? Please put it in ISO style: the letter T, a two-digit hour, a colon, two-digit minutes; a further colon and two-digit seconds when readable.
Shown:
T13:38
